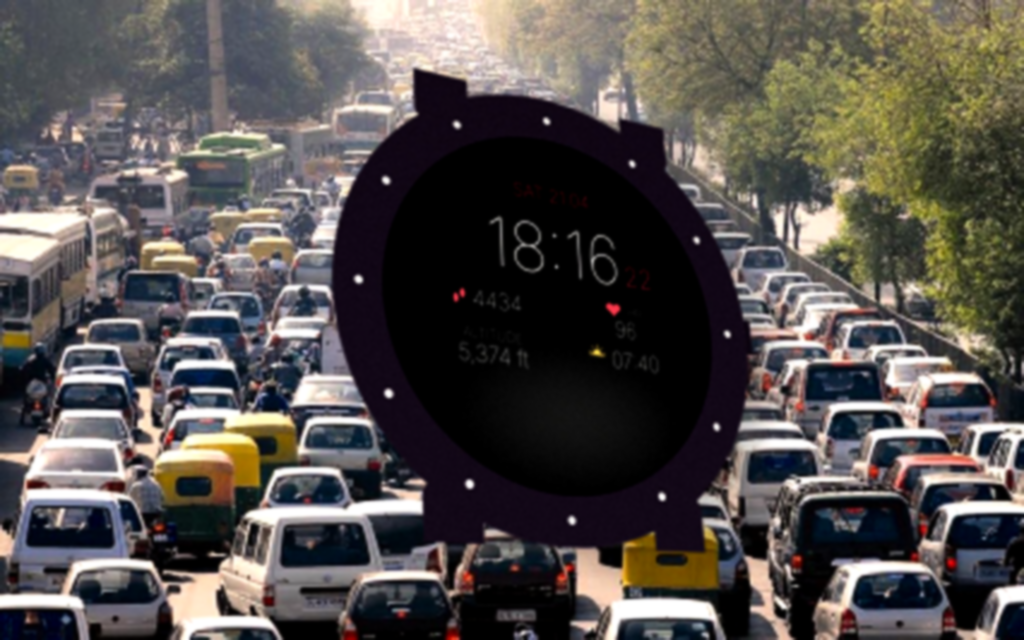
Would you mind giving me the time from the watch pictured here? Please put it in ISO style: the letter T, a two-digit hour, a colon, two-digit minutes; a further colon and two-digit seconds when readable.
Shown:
T18:16:22
